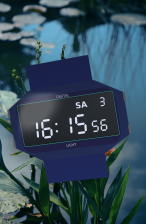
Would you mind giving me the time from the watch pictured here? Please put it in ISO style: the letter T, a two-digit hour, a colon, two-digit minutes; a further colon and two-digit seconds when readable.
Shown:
T16:15:56
